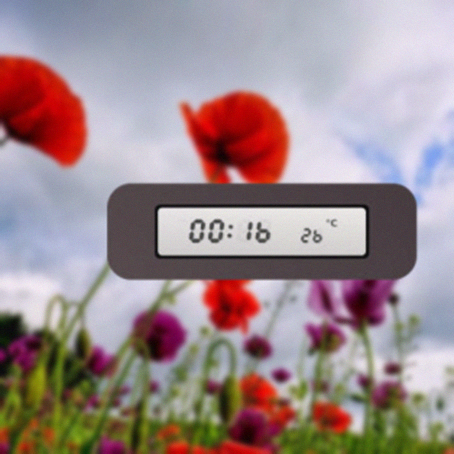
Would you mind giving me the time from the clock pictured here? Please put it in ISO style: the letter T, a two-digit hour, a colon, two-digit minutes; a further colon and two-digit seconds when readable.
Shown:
T00:16
